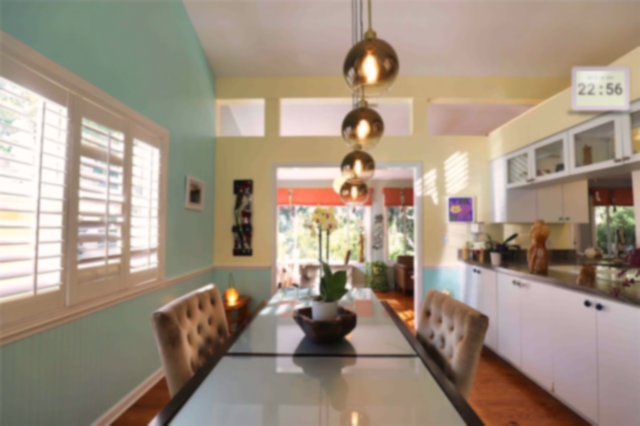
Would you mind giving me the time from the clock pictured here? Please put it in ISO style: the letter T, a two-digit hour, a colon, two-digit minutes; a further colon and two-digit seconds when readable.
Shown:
T22:56
